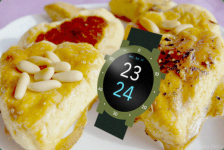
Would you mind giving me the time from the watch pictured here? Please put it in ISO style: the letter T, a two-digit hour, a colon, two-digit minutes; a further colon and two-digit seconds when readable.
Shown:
T23:24
